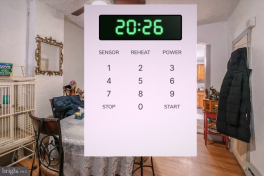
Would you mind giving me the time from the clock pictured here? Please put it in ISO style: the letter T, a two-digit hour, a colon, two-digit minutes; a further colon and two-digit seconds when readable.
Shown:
T20:26
